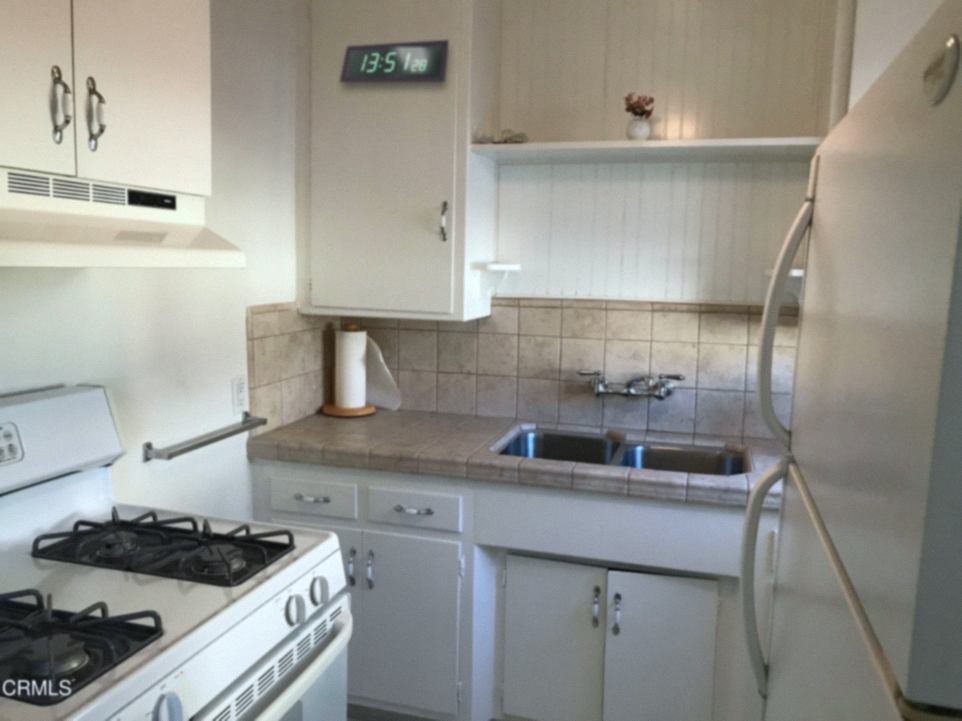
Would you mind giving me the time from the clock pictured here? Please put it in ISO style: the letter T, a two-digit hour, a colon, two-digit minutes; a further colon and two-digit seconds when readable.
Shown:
T13:51
